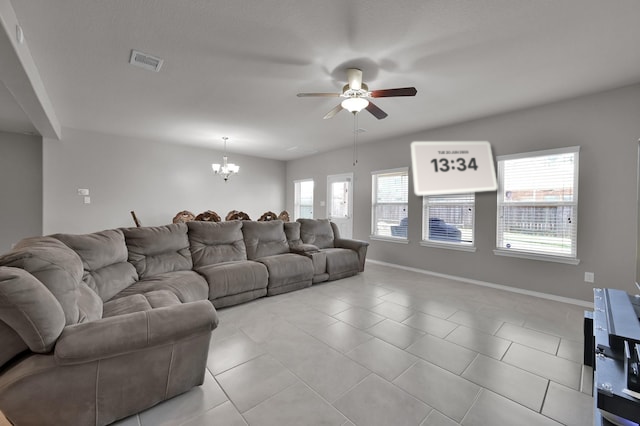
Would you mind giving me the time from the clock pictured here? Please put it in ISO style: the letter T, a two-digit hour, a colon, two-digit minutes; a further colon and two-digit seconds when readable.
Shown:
T13:34
